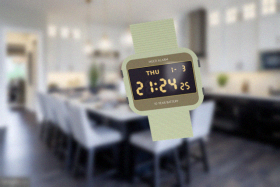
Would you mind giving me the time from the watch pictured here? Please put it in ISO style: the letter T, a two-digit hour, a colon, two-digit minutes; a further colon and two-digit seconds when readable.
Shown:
T21:24:25
